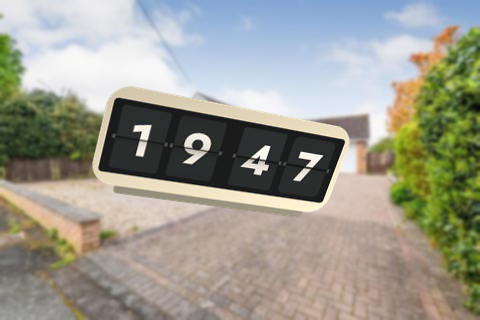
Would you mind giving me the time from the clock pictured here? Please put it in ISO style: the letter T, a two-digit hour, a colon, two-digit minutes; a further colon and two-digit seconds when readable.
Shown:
T19:47
